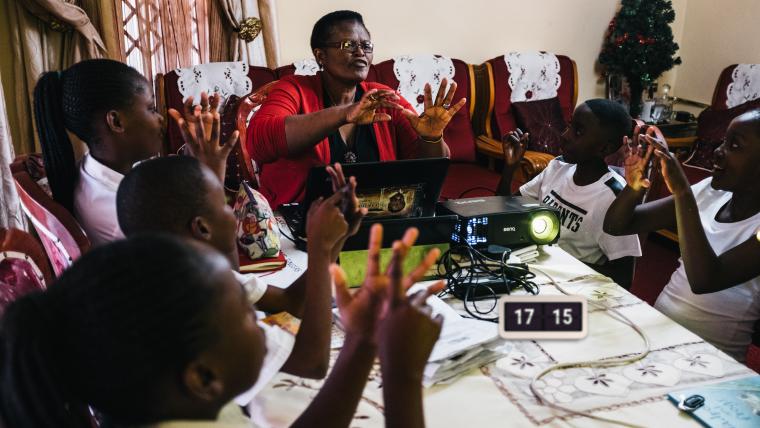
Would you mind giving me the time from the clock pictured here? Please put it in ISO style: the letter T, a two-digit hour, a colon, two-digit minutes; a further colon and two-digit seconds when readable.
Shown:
T17:15
